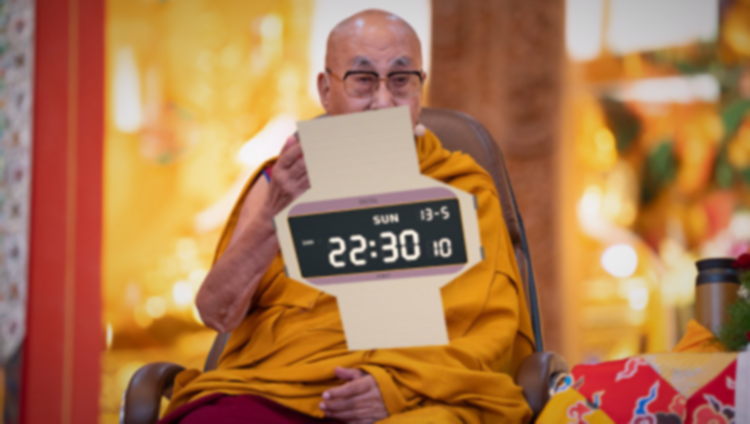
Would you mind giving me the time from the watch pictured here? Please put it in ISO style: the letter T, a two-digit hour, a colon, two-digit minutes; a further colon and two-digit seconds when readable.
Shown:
T22:30:10
